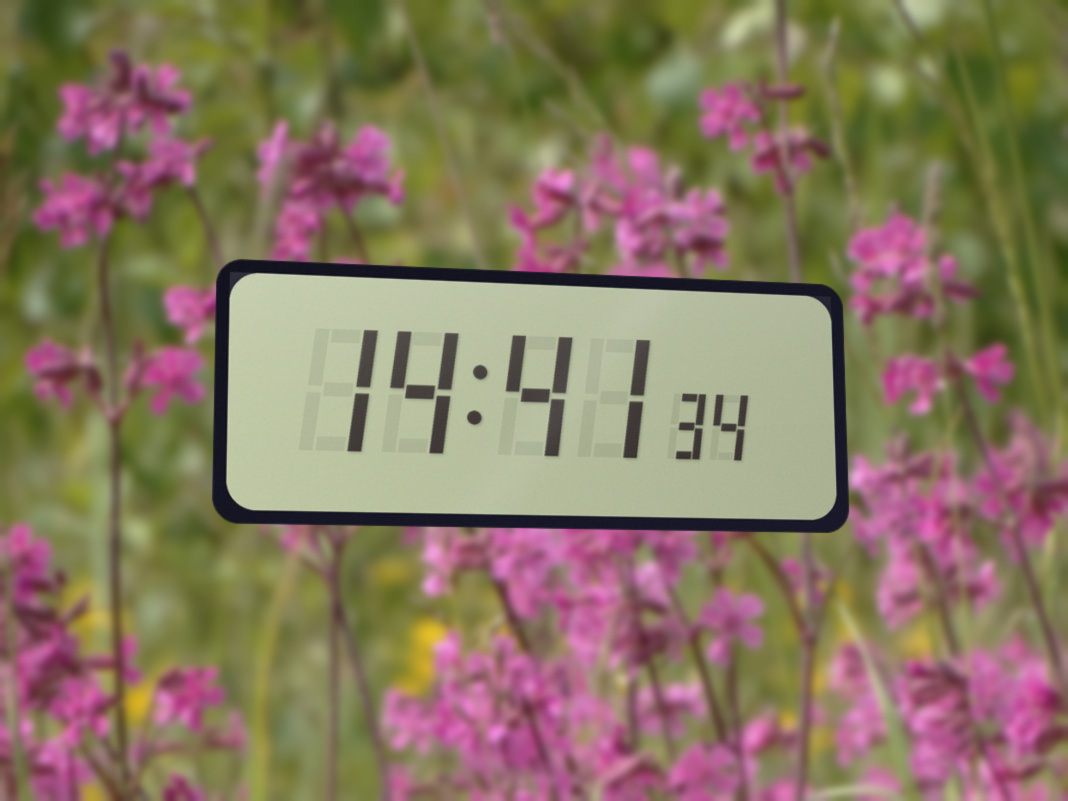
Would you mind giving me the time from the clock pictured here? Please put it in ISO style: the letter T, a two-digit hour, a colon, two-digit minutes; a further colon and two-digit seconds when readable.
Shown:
T14:41:34
